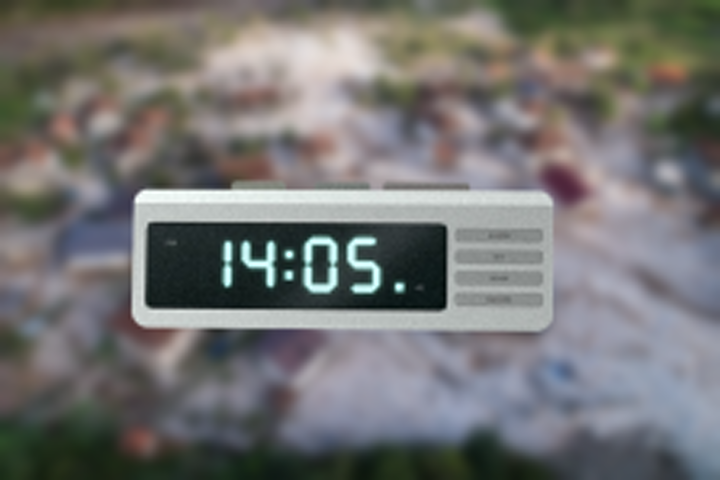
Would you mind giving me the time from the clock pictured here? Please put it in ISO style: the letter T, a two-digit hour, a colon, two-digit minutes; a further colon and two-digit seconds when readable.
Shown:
T14:05
